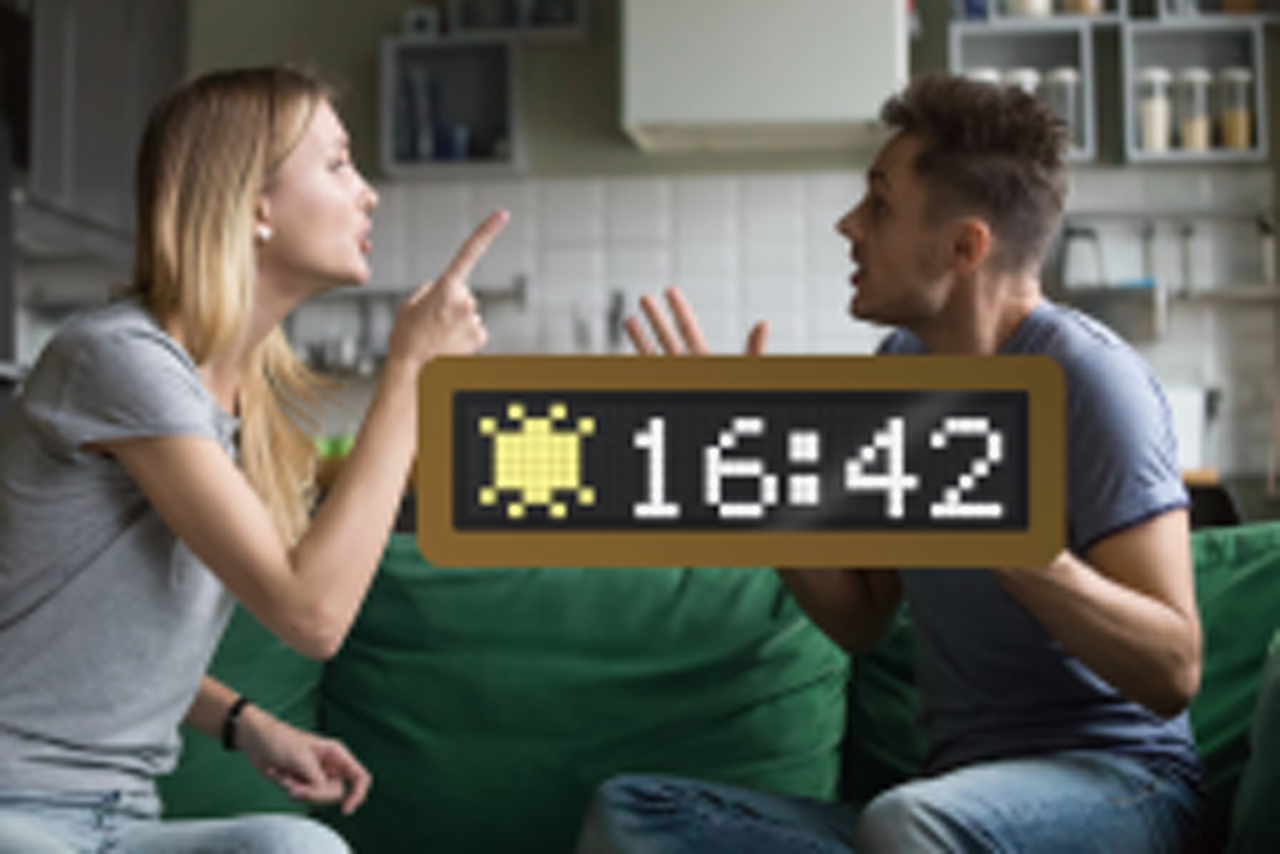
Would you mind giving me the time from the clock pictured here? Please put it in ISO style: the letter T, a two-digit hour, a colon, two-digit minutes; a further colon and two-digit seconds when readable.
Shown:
T16:42
